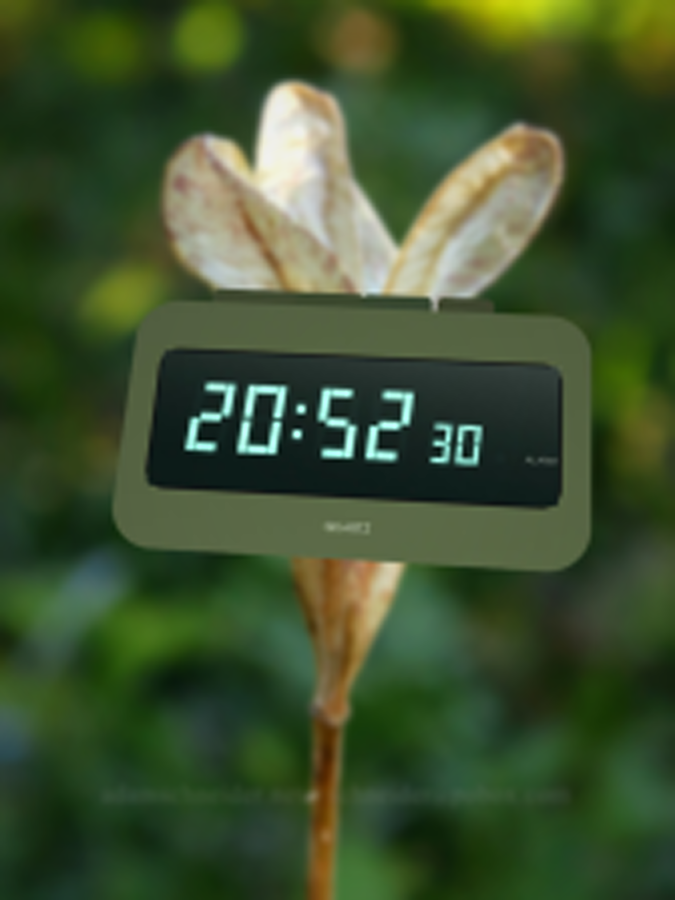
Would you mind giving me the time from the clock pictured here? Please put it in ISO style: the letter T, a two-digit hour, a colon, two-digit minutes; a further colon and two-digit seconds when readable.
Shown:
T20:52:30
